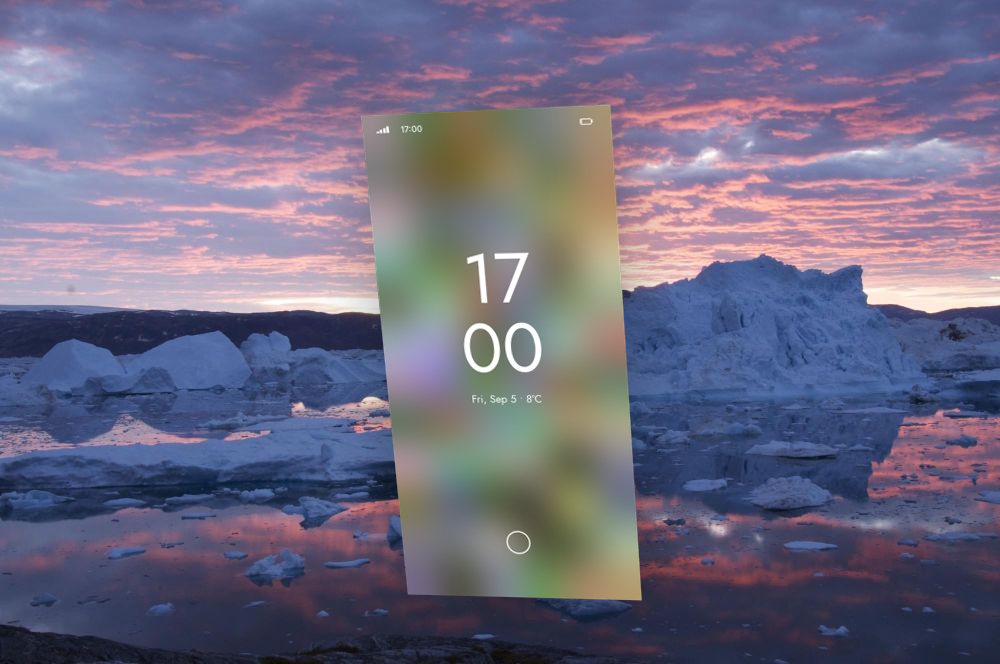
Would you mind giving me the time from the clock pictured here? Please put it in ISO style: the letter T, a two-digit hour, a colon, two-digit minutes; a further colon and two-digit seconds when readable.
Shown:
T17:00
